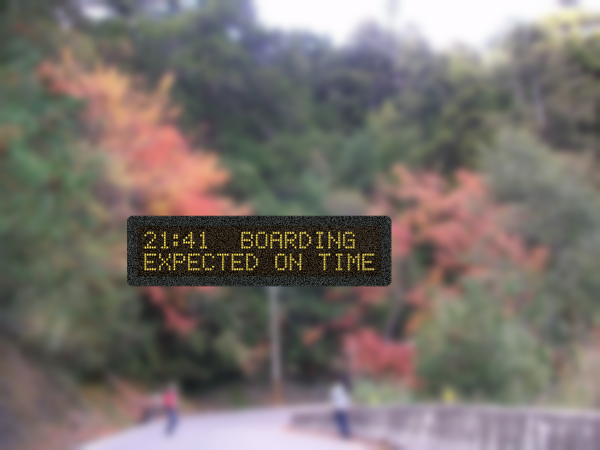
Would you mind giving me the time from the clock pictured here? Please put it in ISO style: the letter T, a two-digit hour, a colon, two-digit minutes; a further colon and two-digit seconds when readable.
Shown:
T21:41
